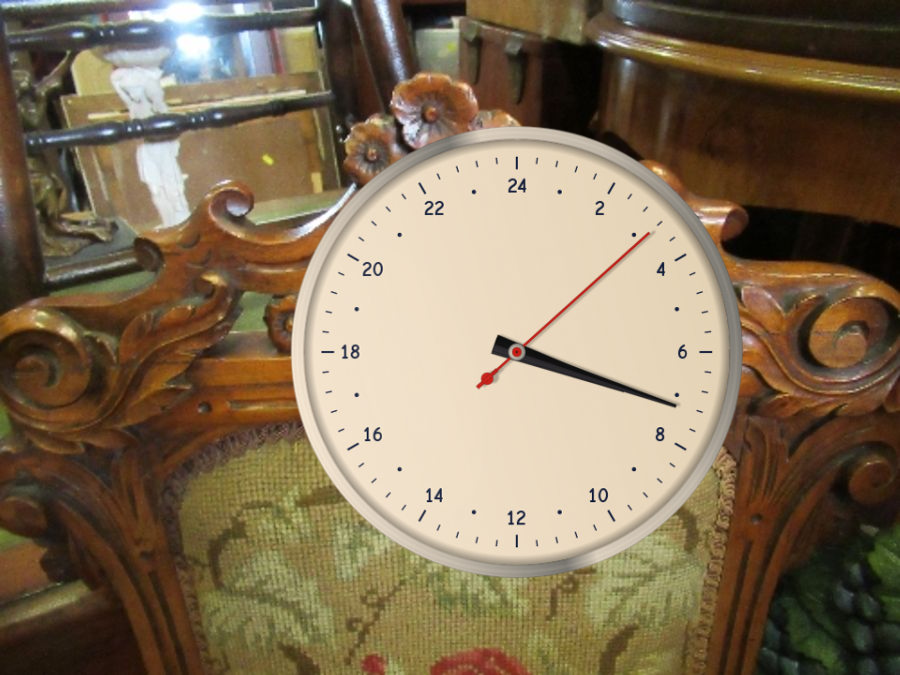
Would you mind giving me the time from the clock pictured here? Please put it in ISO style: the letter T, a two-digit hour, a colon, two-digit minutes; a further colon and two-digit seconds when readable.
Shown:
T07:18:08
